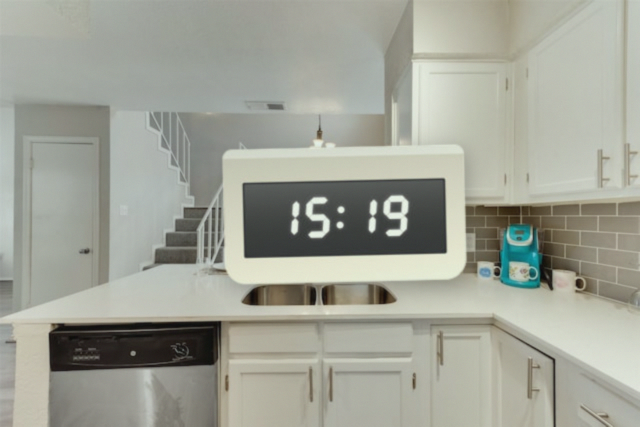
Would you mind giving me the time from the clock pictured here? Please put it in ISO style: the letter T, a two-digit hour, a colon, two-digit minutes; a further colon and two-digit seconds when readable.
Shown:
T15:19
